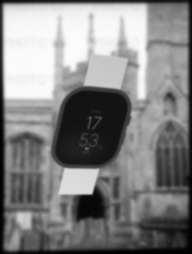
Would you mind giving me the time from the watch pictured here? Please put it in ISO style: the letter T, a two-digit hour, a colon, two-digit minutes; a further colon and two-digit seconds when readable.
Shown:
T17:53
